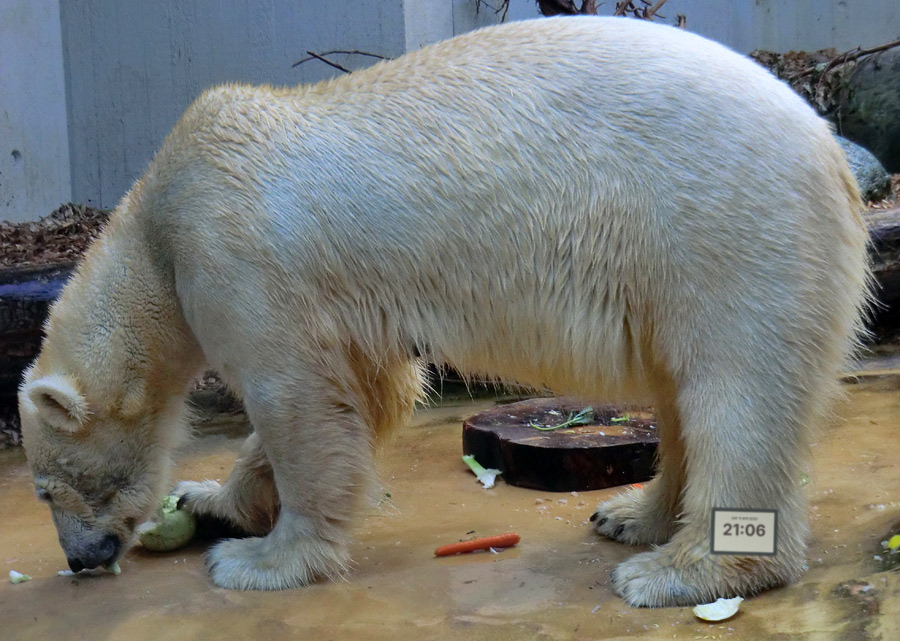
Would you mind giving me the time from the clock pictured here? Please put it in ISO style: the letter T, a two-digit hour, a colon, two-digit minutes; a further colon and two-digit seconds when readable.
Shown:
T21:06
